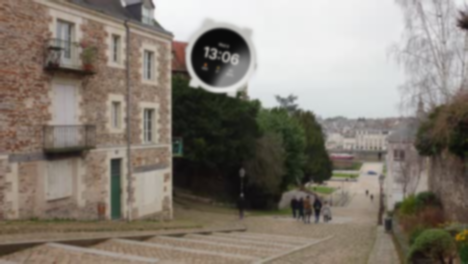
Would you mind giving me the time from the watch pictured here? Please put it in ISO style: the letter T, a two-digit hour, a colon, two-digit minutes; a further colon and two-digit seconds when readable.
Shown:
T13:06
